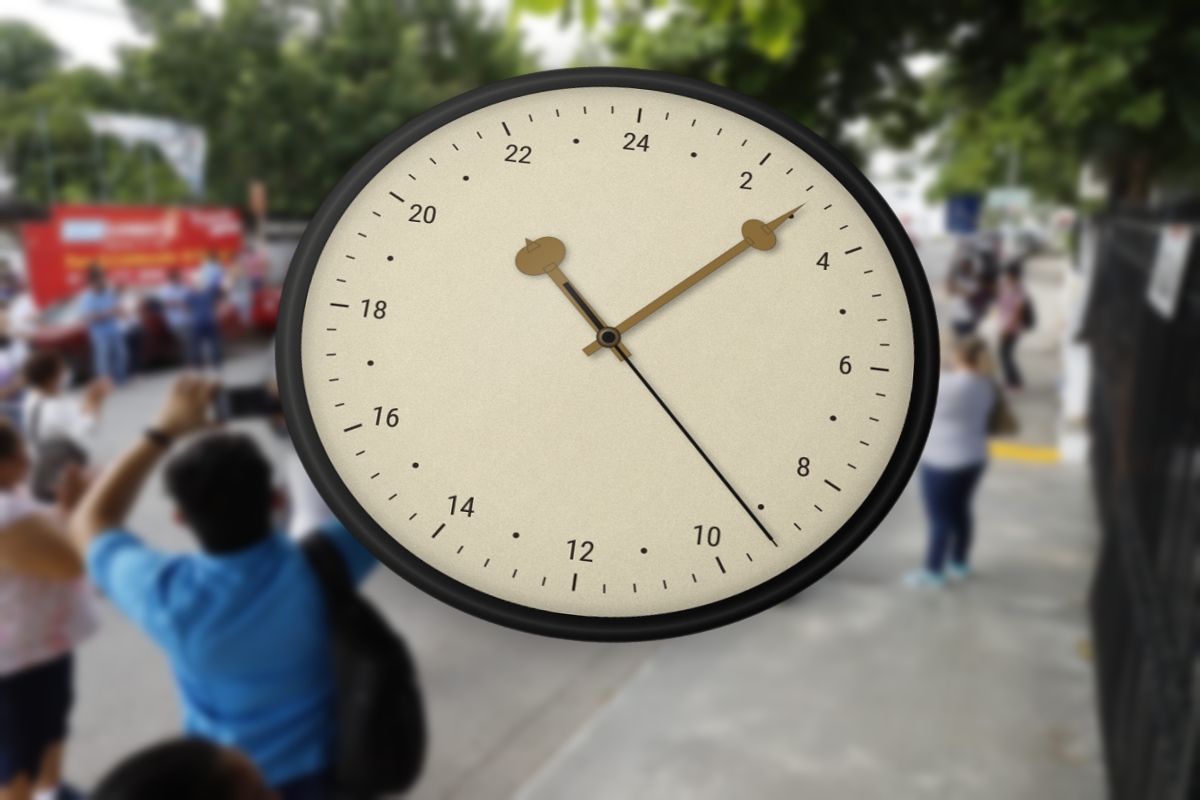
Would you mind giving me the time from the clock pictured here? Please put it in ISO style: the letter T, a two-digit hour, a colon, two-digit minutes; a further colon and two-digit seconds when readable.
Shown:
T21:07:23
